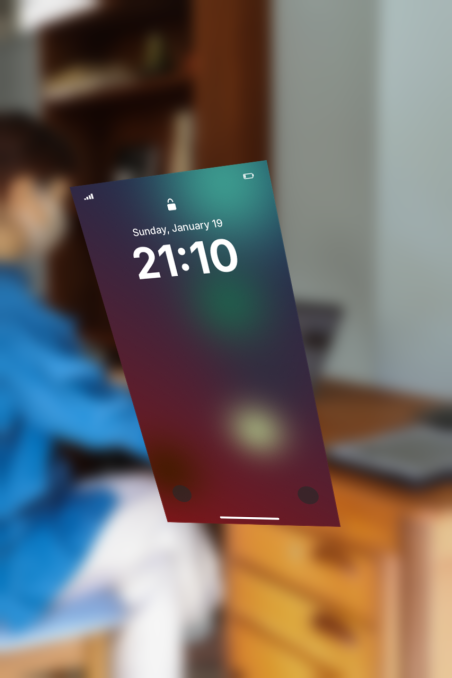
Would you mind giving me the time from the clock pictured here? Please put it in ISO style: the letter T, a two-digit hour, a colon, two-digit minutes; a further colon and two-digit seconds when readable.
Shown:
T21:10
